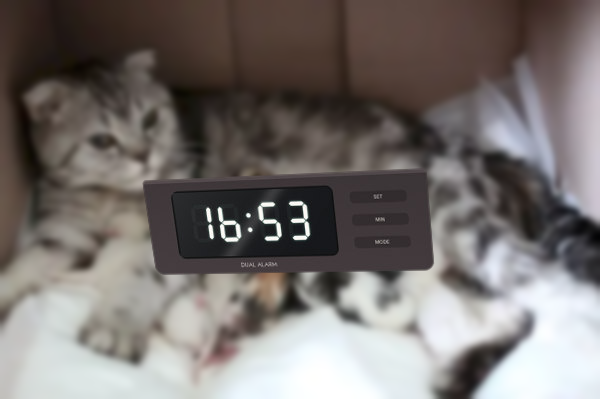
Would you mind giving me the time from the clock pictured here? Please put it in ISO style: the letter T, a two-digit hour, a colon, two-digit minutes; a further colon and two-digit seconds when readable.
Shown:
T16:53
